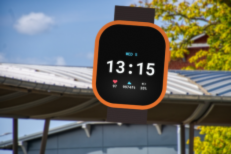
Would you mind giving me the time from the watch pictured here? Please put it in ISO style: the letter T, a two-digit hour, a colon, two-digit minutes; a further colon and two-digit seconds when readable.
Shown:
T13:15
